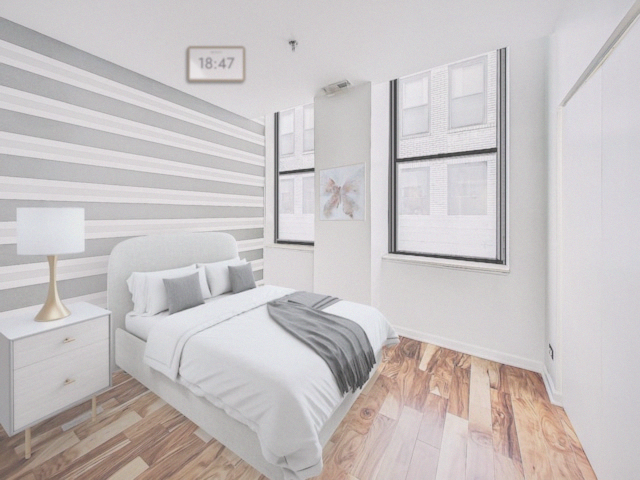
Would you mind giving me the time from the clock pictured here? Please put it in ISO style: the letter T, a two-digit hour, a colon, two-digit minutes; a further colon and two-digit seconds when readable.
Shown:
T18:47
